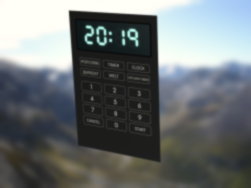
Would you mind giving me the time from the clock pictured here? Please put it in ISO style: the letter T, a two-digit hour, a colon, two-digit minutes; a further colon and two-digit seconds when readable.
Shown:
T20:19
